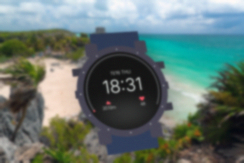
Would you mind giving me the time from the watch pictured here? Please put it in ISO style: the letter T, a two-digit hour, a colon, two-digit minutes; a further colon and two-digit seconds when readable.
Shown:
T18:31
